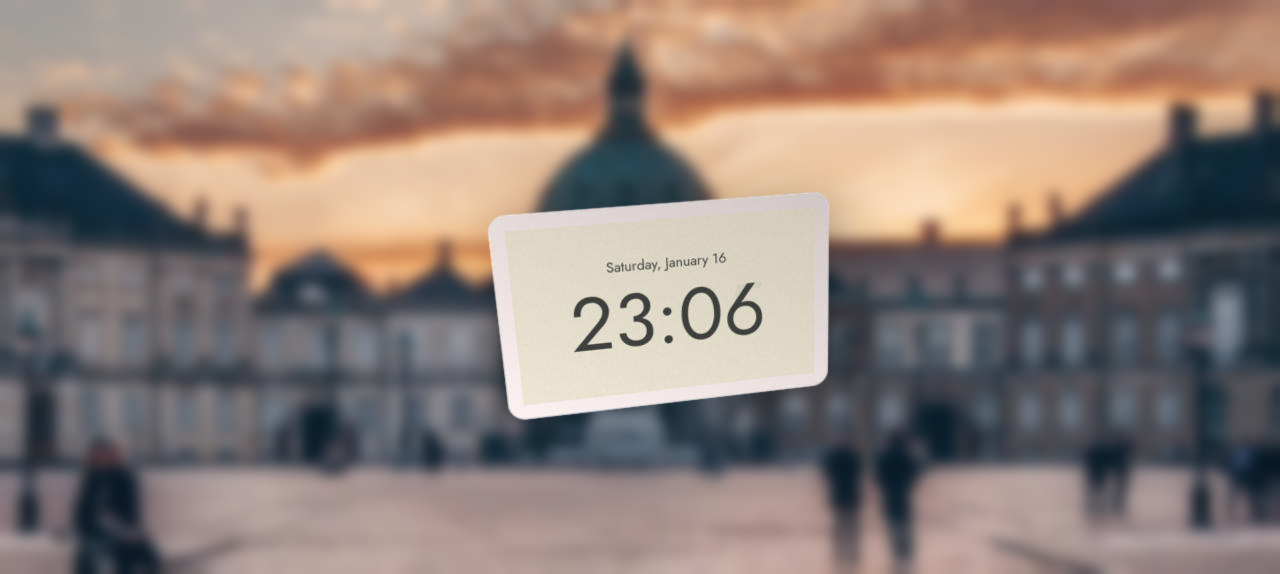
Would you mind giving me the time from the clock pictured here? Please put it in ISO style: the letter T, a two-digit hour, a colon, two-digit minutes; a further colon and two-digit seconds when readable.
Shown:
T23:06
